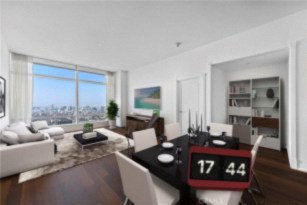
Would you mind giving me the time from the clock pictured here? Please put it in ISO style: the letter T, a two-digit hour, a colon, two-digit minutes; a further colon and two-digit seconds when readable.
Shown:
T17:44
